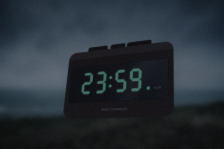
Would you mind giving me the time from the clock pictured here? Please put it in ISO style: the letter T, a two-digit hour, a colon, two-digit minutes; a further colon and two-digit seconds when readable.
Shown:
T23:59
